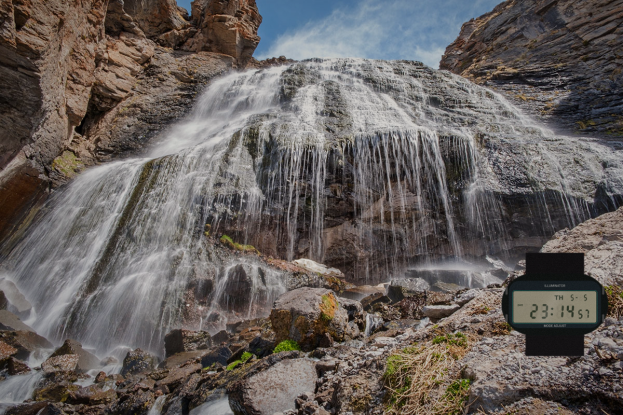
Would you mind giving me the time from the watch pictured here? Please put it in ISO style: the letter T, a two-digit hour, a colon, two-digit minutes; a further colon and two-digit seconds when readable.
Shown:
T23:14:57
